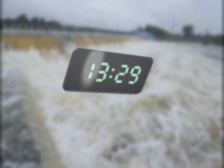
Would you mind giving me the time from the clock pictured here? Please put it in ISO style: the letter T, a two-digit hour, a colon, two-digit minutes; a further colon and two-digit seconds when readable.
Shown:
T13:29
